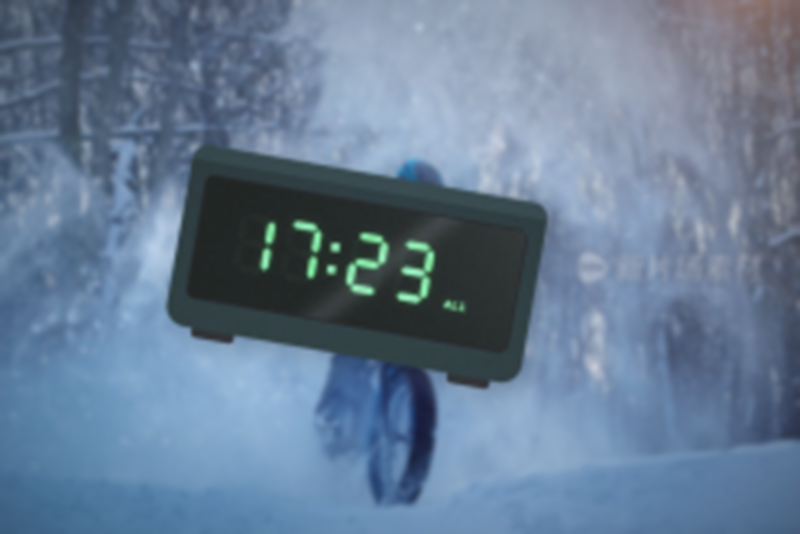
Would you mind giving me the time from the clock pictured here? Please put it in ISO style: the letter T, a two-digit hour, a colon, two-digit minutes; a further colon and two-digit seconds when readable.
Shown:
T17:23
